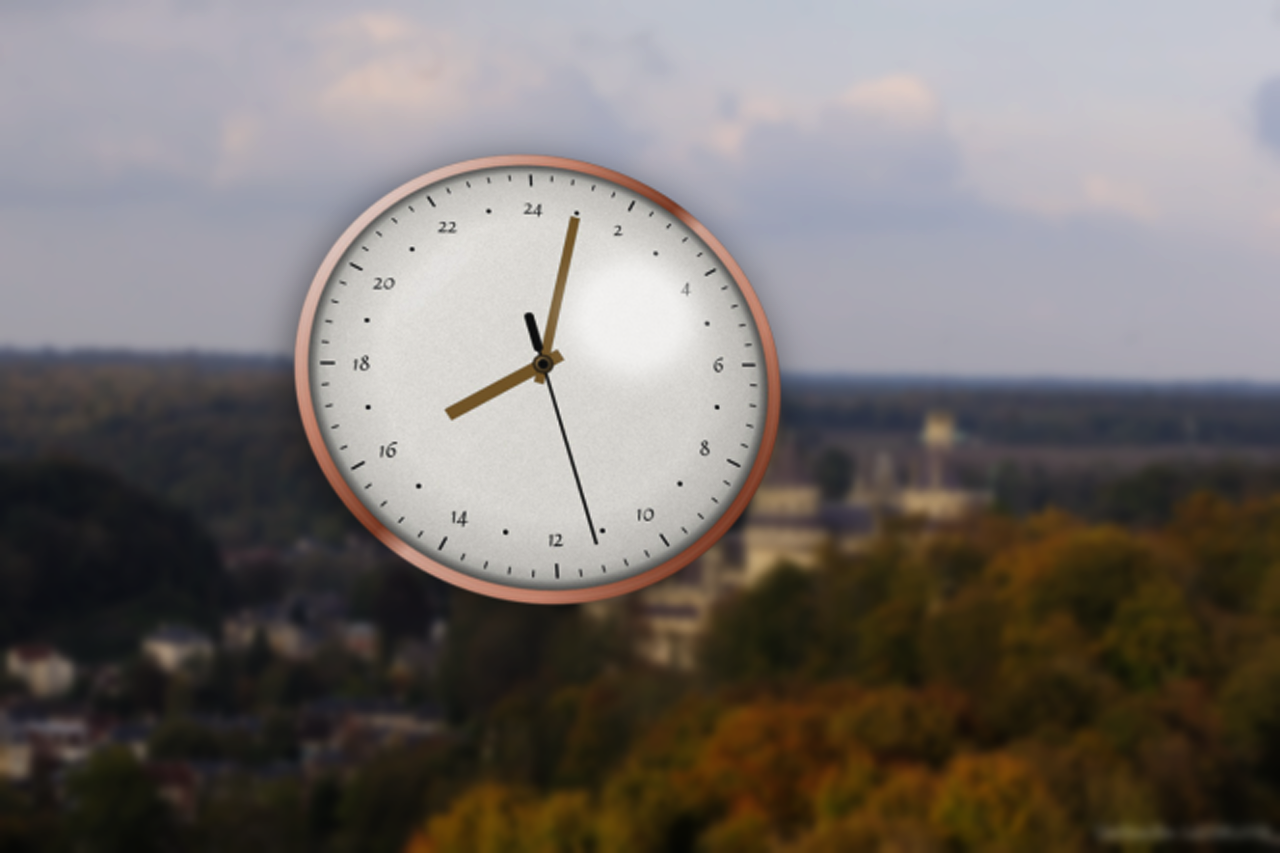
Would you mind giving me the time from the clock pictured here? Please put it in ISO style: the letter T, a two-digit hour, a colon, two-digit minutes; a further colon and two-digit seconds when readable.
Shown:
T16:02:28
